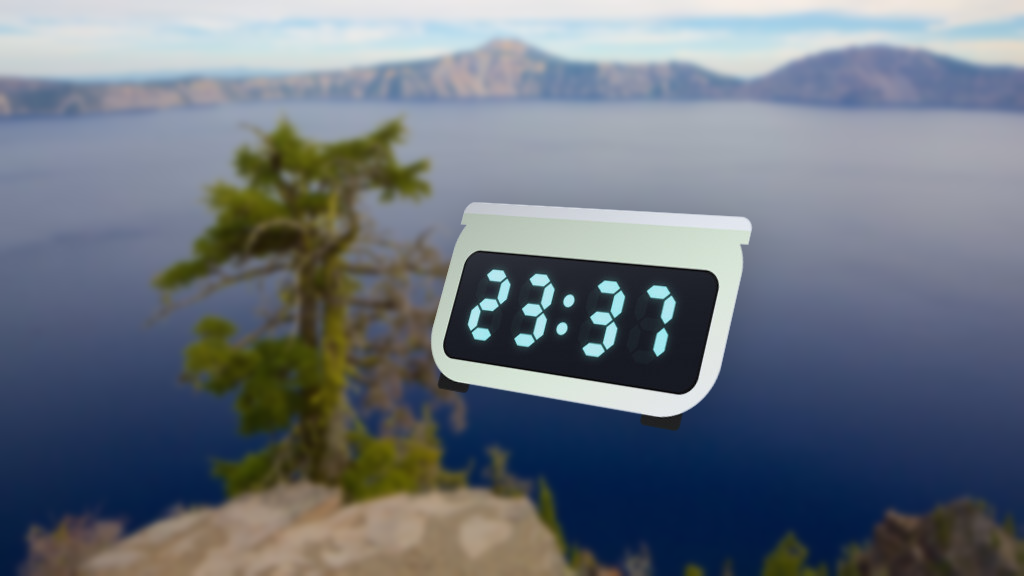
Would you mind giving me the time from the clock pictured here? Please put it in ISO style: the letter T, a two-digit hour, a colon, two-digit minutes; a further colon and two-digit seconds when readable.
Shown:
T23:37
